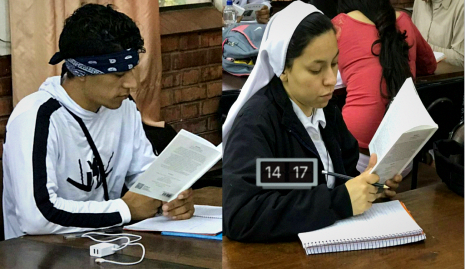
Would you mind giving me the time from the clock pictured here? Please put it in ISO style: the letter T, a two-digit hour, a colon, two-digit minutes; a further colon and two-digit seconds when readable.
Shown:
T14:17
